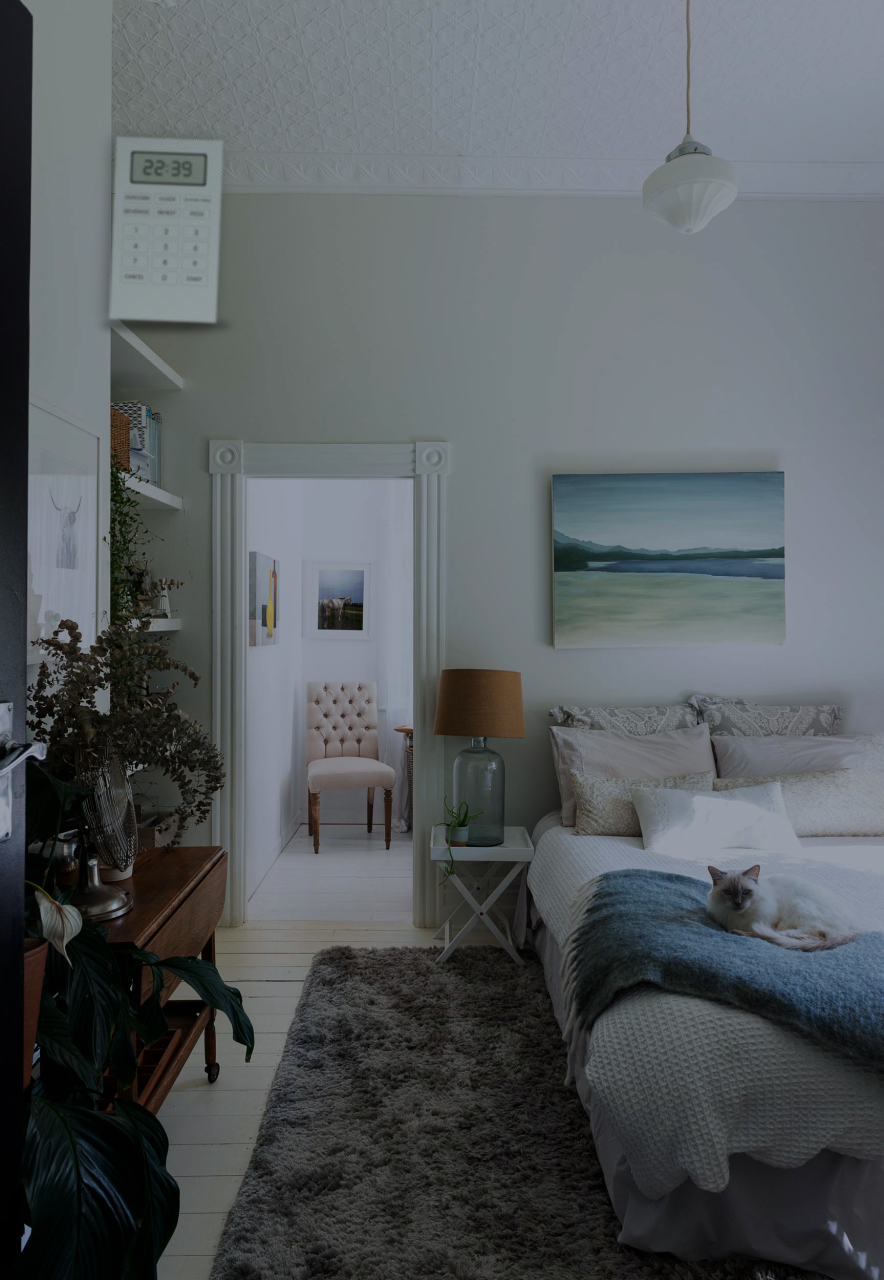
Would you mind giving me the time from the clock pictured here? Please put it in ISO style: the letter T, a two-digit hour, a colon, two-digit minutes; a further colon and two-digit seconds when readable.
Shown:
T22:39
